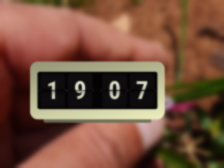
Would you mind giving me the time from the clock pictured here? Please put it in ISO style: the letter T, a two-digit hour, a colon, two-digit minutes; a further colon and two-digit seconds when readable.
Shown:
T19:07
